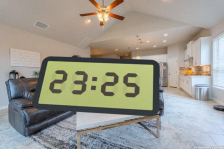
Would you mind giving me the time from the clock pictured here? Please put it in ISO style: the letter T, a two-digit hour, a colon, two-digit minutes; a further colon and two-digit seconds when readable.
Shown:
T23:25
